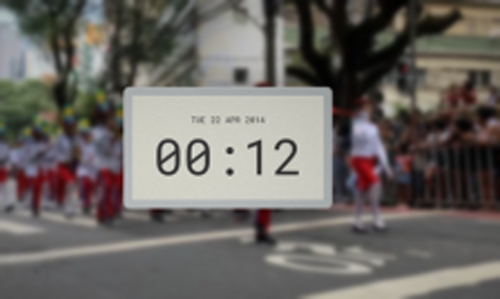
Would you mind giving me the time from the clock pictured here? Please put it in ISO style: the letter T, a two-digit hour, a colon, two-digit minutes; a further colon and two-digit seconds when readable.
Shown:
T00:12
